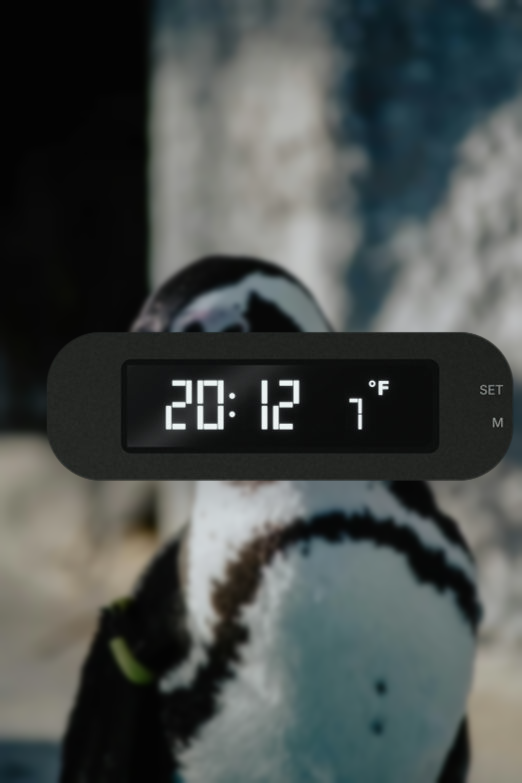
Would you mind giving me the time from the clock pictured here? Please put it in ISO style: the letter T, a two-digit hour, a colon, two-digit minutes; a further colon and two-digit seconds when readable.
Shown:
T20:12
